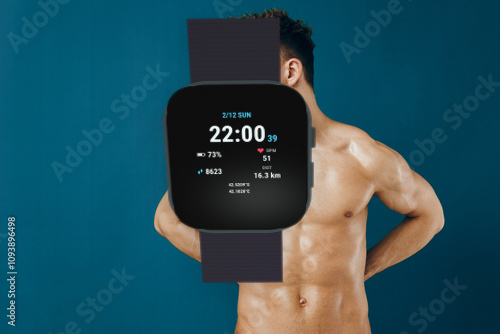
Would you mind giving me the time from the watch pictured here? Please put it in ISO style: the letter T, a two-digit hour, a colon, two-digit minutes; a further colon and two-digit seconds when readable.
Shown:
T22:00:39
